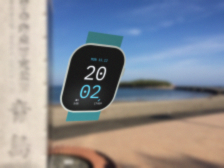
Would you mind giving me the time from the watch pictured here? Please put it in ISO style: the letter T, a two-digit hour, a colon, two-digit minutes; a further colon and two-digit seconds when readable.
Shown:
T20:02
